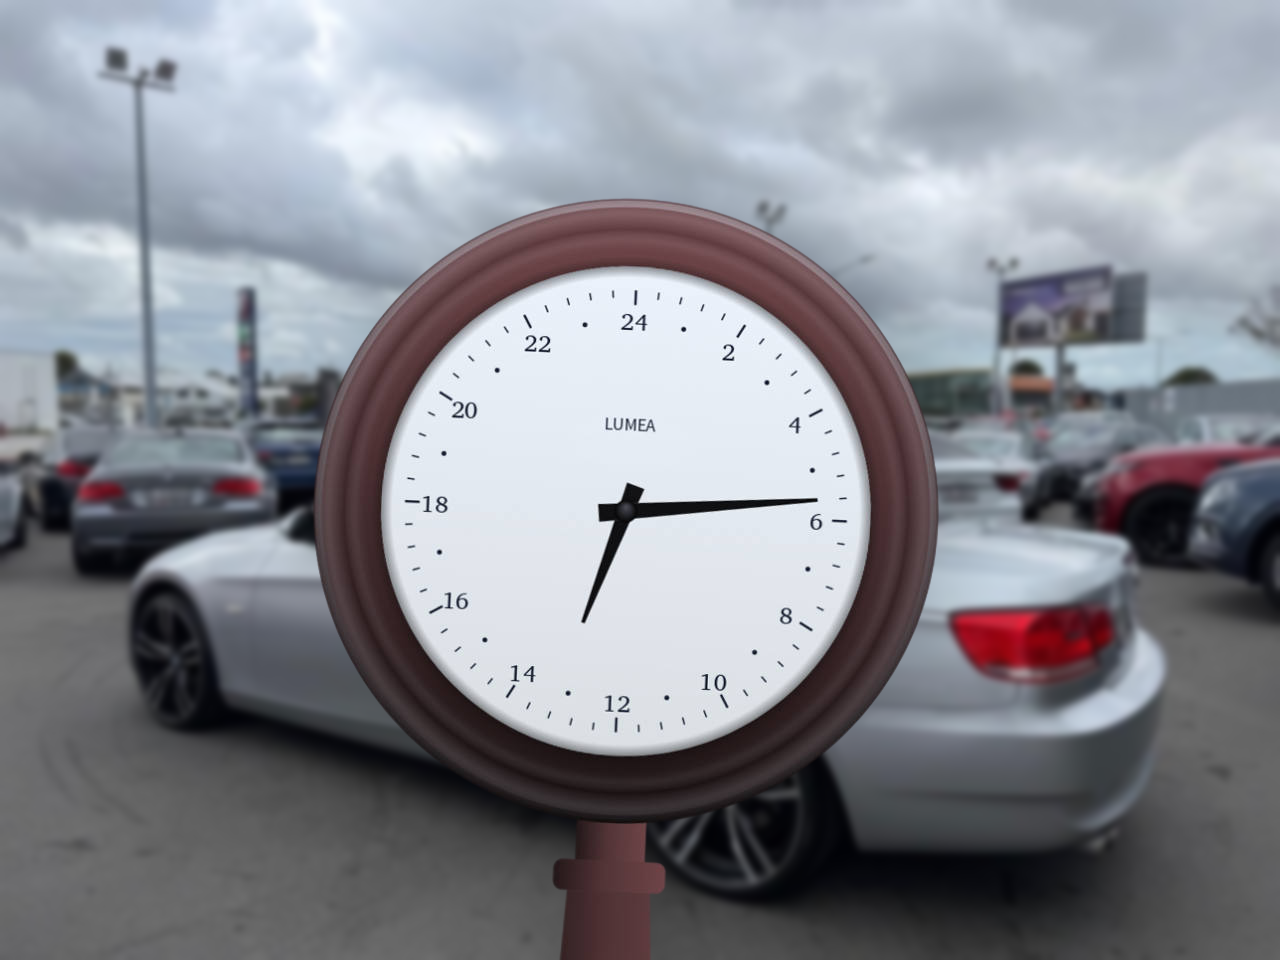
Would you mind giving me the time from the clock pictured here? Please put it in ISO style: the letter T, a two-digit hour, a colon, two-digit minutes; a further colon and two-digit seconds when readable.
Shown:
T13:14
